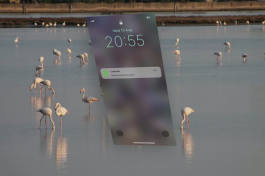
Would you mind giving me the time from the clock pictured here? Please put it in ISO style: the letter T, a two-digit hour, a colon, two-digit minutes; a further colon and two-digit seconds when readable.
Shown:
T20:55
